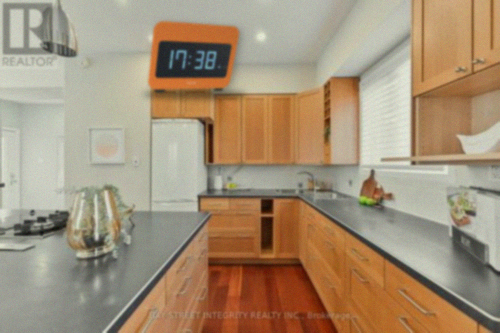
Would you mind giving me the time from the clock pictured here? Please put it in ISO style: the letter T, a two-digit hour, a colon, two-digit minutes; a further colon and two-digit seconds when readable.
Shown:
T17:38
